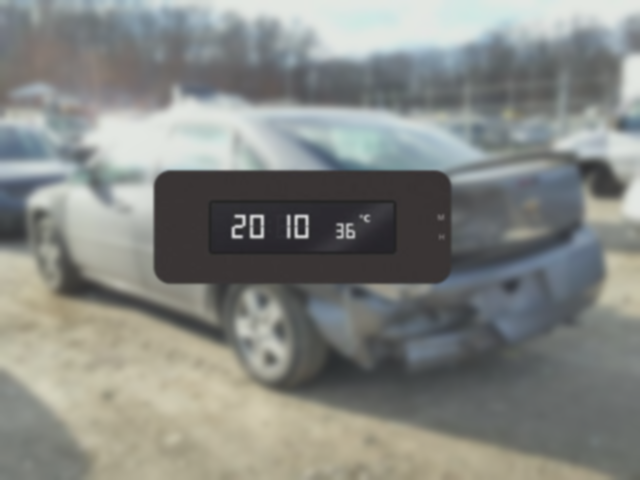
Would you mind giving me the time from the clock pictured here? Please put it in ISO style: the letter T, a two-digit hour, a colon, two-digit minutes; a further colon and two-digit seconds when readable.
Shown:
T20:10
